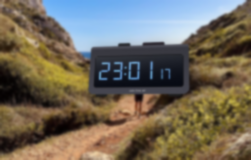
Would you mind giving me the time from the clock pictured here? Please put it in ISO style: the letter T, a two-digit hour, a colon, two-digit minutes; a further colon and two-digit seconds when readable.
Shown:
T23:01
